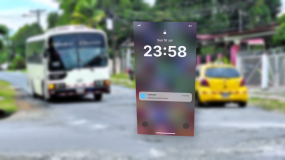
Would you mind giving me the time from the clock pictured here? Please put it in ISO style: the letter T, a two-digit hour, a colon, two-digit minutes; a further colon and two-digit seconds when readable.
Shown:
T23:58
